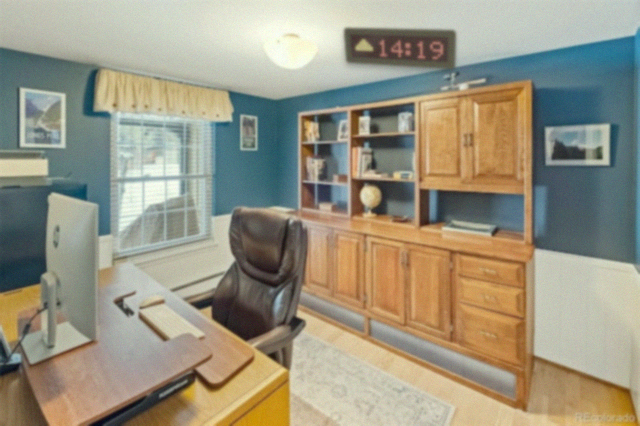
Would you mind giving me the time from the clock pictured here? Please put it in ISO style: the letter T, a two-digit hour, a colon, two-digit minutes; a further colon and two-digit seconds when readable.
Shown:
T14:19
